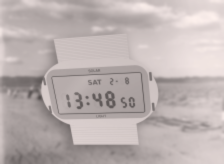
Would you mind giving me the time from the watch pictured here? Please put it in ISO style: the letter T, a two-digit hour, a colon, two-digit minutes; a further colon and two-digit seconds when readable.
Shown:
T13:48:50
